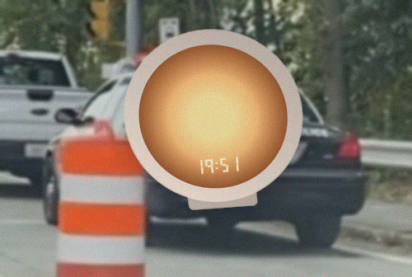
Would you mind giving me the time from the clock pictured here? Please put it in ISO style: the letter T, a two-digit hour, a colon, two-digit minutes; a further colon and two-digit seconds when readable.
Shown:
T19:51
